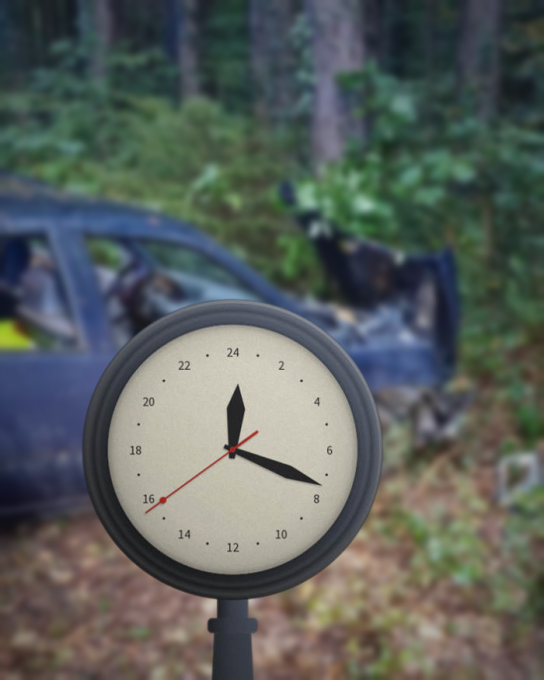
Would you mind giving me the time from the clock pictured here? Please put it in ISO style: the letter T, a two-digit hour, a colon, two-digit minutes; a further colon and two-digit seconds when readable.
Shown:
T00:18:39
